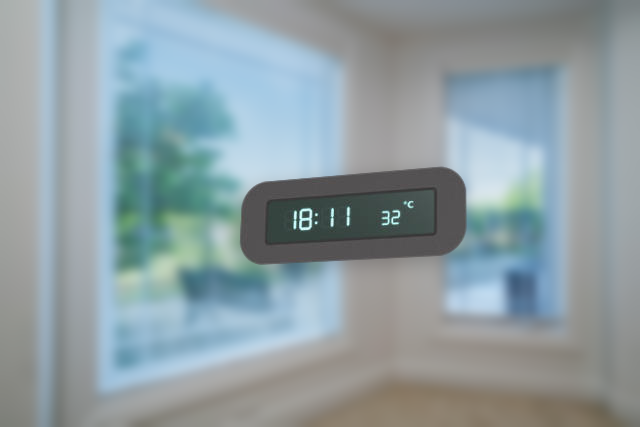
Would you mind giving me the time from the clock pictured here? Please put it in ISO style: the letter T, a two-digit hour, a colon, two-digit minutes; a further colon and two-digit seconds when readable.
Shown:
T18:11
